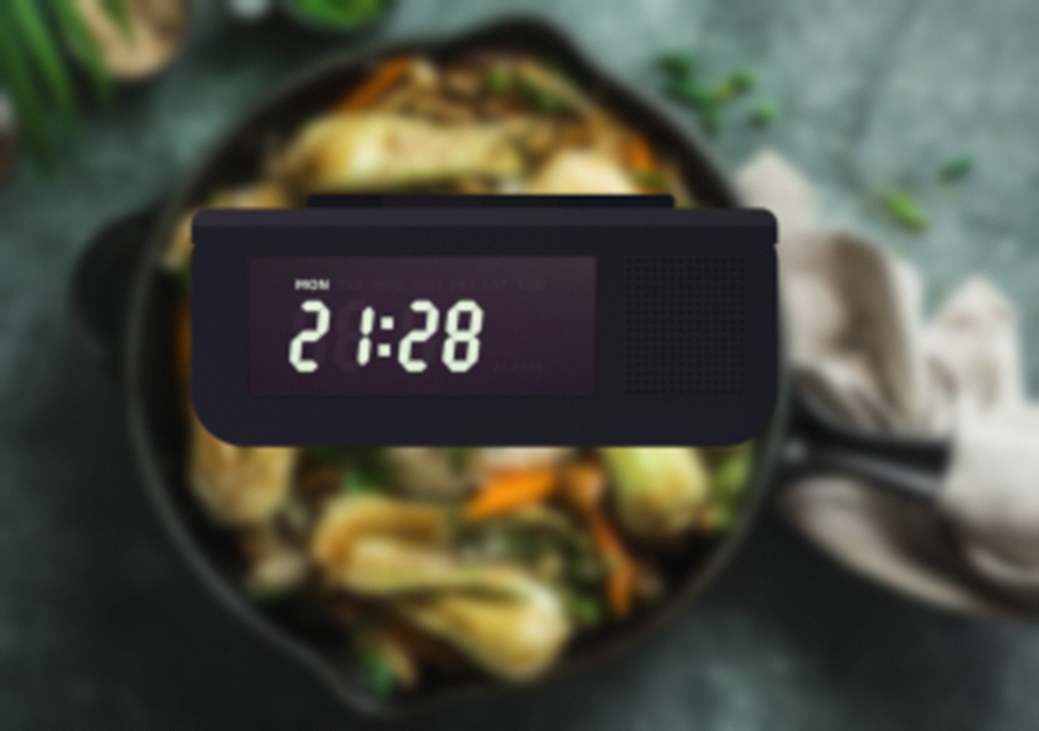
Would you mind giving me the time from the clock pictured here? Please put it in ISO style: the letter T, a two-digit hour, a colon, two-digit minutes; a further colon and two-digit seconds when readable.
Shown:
T21:28
